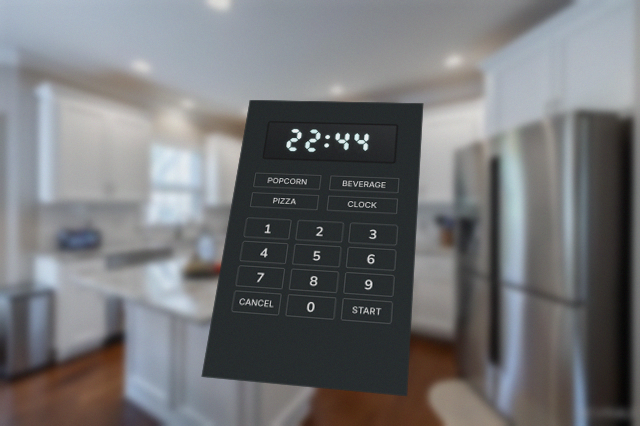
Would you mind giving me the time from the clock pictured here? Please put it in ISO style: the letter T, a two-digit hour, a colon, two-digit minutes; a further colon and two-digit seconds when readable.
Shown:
T22:44
